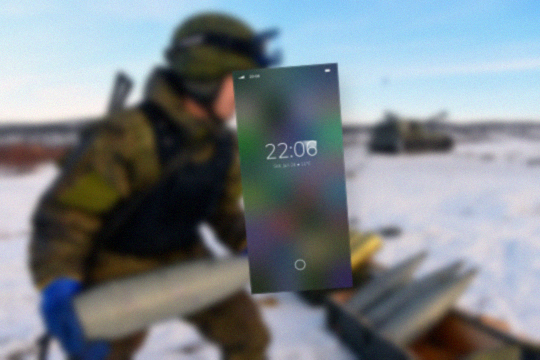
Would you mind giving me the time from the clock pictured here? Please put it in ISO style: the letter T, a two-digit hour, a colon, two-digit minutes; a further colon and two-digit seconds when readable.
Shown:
T22:06
